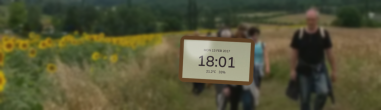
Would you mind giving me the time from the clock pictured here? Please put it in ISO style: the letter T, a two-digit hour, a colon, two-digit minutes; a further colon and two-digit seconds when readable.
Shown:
T18:01
